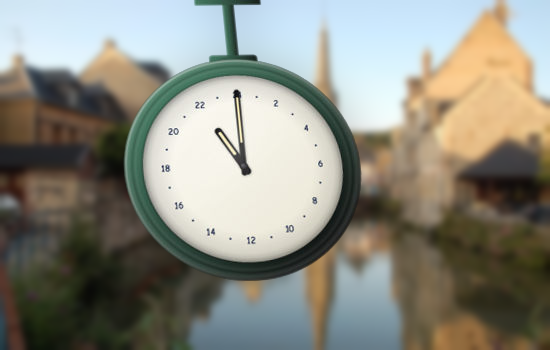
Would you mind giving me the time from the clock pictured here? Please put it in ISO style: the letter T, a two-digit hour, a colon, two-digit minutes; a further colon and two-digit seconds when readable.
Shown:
T22:00
